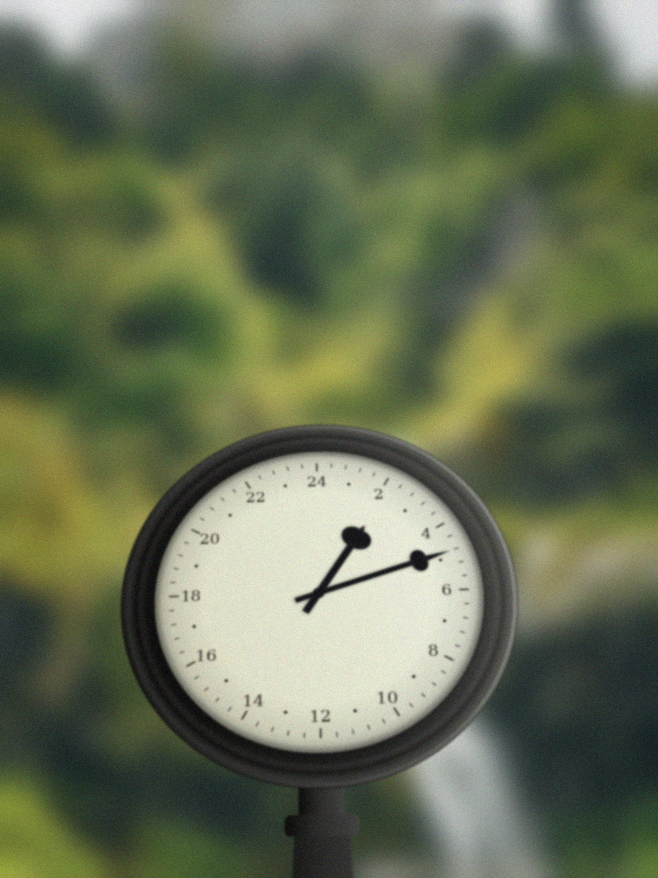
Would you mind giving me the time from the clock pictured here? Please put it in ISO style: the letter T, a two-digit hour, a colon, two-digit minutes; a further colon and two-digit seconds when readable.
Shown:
T02:12
